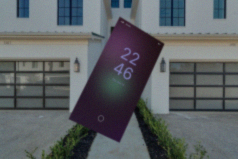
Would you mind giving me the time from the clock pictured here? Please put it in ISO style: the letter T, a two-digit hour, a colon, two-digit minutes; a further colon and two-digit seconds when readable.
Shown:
T22:46
